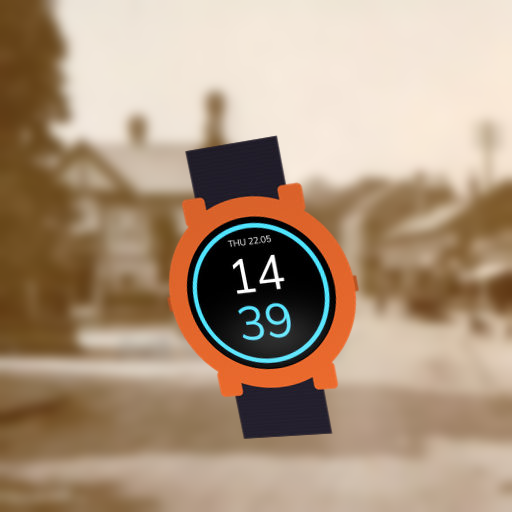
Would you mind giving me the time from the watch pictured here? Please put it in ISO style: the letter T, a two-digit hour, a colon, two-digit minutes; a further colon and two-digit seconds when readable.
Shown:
T14:39
